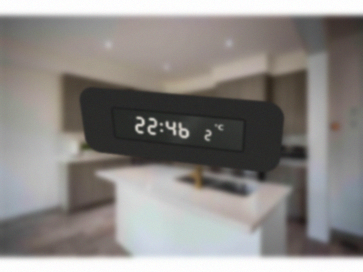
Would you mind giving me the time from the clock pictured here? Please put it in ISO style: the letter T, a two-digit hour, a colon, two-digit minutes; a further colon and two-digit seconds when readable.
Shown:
T22:46
